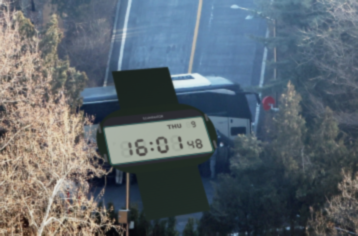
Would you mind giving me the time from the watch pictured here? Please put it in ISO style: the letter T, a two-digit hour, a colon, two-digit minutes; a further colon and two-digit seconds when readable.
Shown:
T16:01:48
